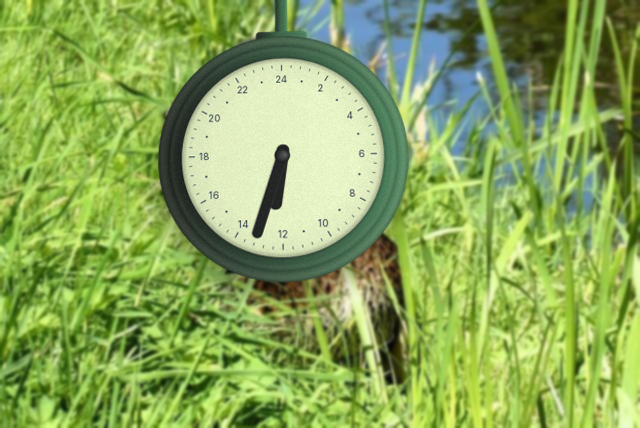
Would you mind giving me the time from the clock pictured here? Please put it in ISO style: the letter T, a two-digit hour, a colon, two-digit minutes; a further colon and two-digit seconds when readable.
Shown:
T12:33
